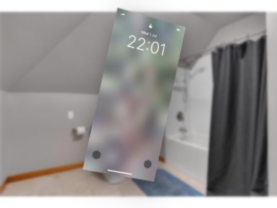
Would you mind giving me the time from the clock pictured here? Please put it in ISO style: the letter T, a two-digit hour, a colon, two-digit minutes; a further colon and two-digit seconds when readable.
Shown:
T22:01
